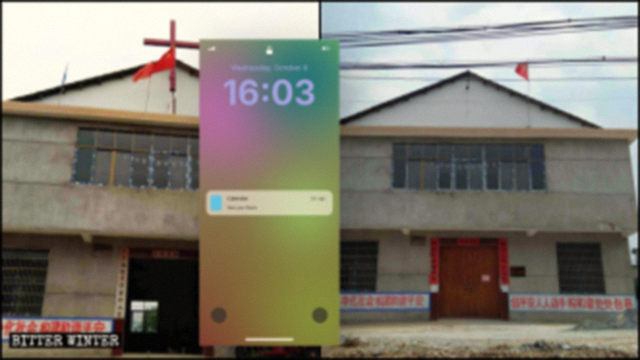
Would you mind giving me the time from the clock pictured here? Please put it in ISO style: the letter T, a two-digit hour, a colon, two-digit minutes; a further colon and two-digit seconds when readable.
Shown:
T16:03
